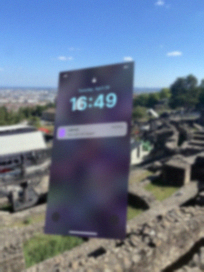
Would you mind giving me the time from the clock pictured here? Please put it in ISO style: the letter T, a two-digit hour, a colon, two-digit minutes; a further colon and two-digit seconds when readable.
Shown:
T16:49
